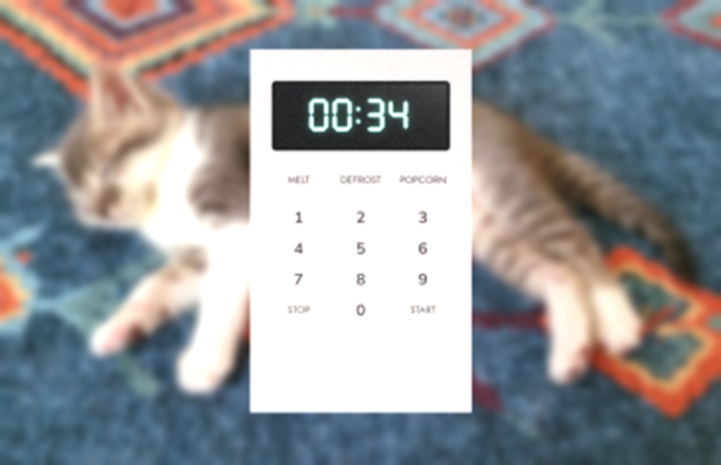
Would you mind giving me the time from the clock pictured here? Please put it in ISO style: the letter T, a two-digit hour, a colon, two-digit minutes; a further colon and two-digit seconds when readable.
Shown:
T00:34
